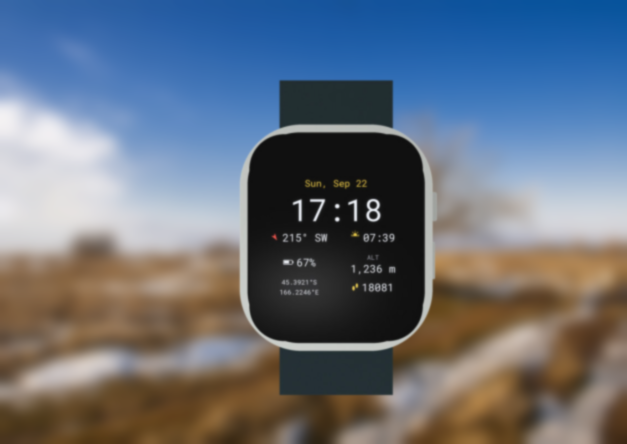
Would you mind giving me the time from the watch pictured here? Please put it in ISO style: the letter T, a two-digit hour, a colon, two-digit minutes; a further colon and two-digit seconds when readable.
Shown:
T17:18
